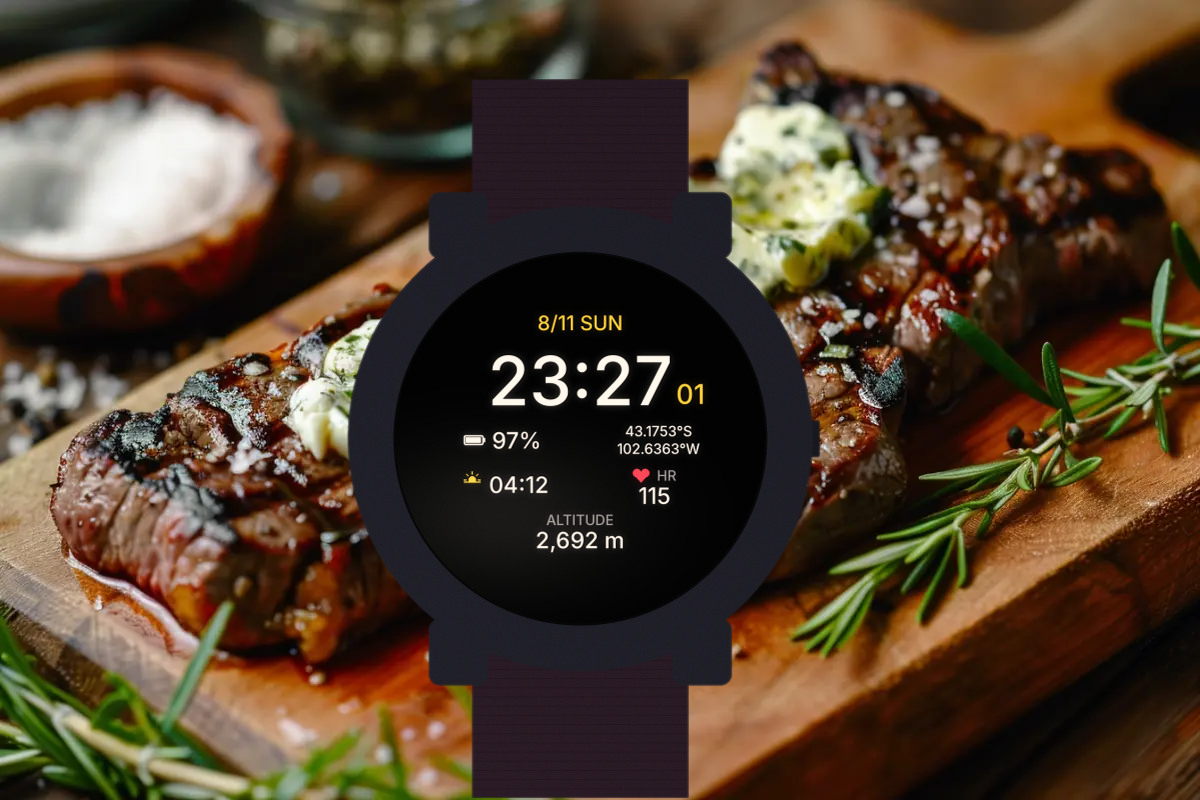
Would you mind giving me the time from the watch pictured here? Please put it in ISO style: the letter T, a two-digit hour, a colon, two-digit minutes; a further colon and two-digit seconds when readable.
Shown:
T23:27:01
